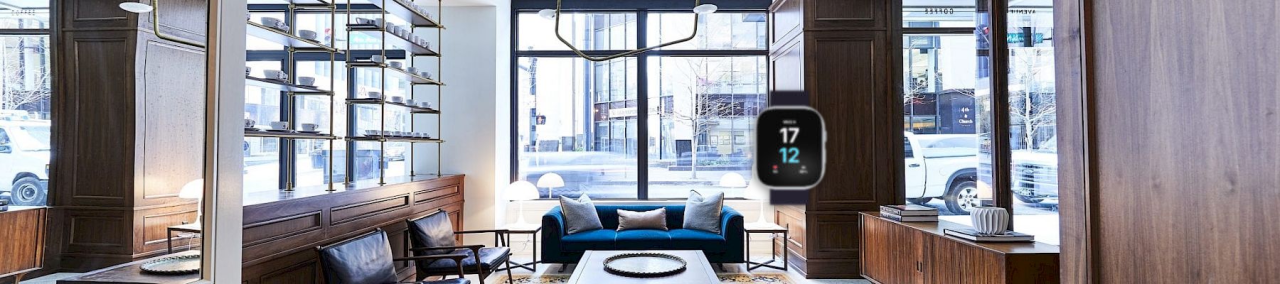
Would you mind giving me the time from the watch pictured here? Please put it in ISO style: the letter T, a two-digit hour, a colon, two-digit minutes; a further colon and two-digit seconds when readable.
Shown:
T17:12
